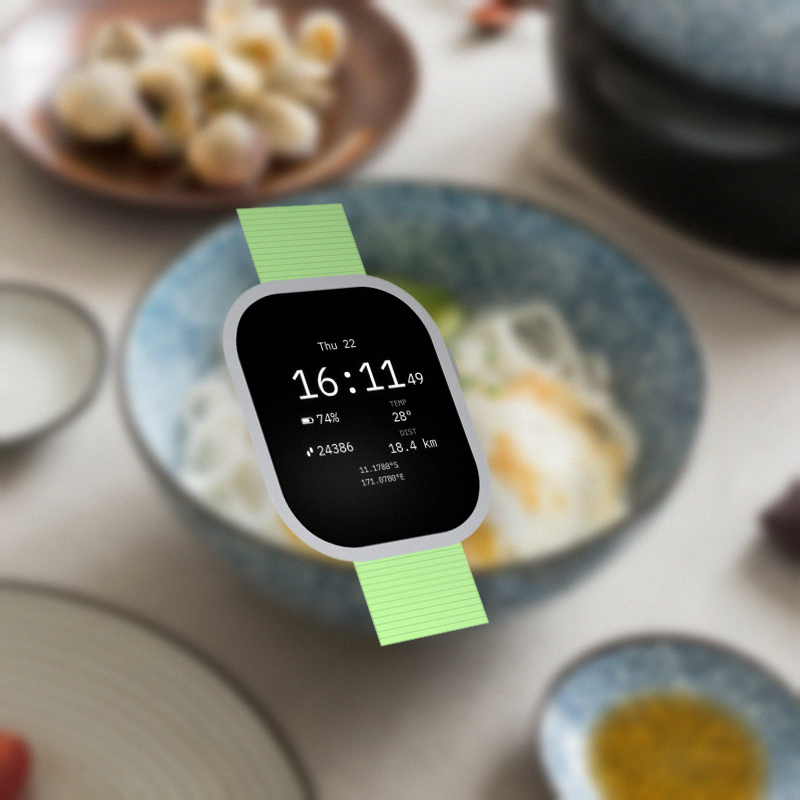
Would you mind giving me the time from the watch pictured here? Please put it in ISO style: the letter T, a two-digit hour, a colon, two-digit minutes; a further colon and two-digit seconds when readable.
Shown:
T16:11:49
